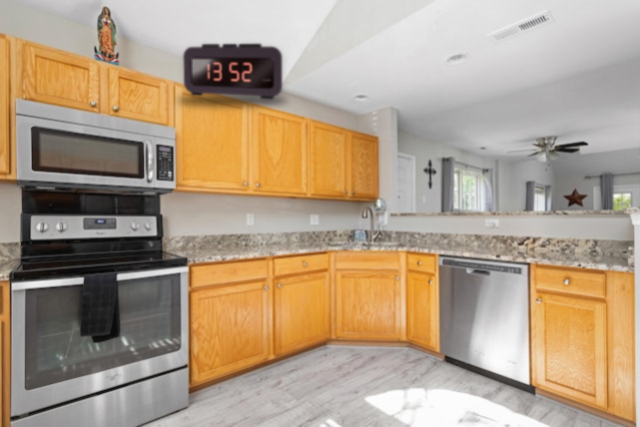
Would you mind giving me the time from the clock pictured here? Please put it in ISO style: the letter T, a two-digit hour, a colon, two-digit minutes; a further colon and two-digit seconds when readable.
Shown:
T13:52
